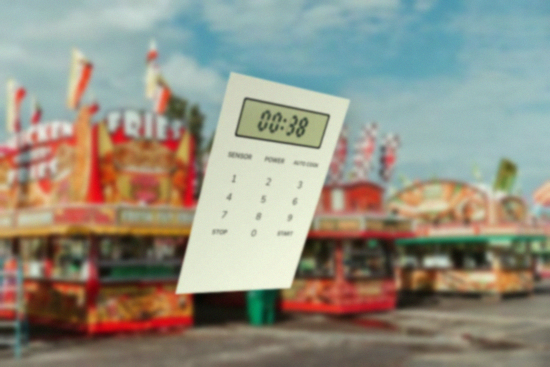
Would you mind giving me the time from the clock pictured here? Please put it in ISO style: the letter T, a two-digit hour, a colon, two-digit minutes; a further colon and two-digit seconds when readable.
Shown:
T00:38
